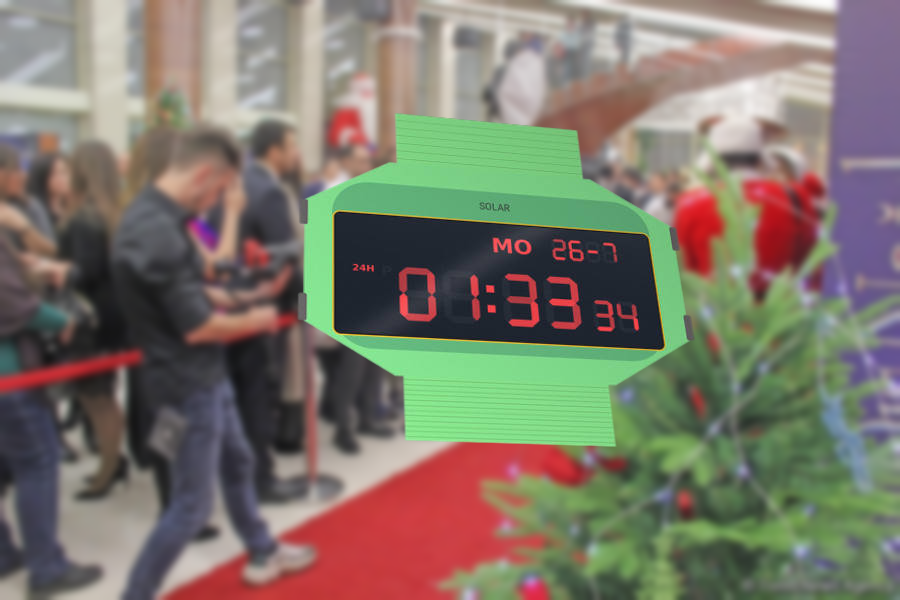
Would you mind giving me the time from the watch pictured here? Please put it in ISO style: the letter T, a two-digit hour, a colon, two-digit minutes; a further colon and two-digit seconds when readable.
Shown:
T01:33:34
